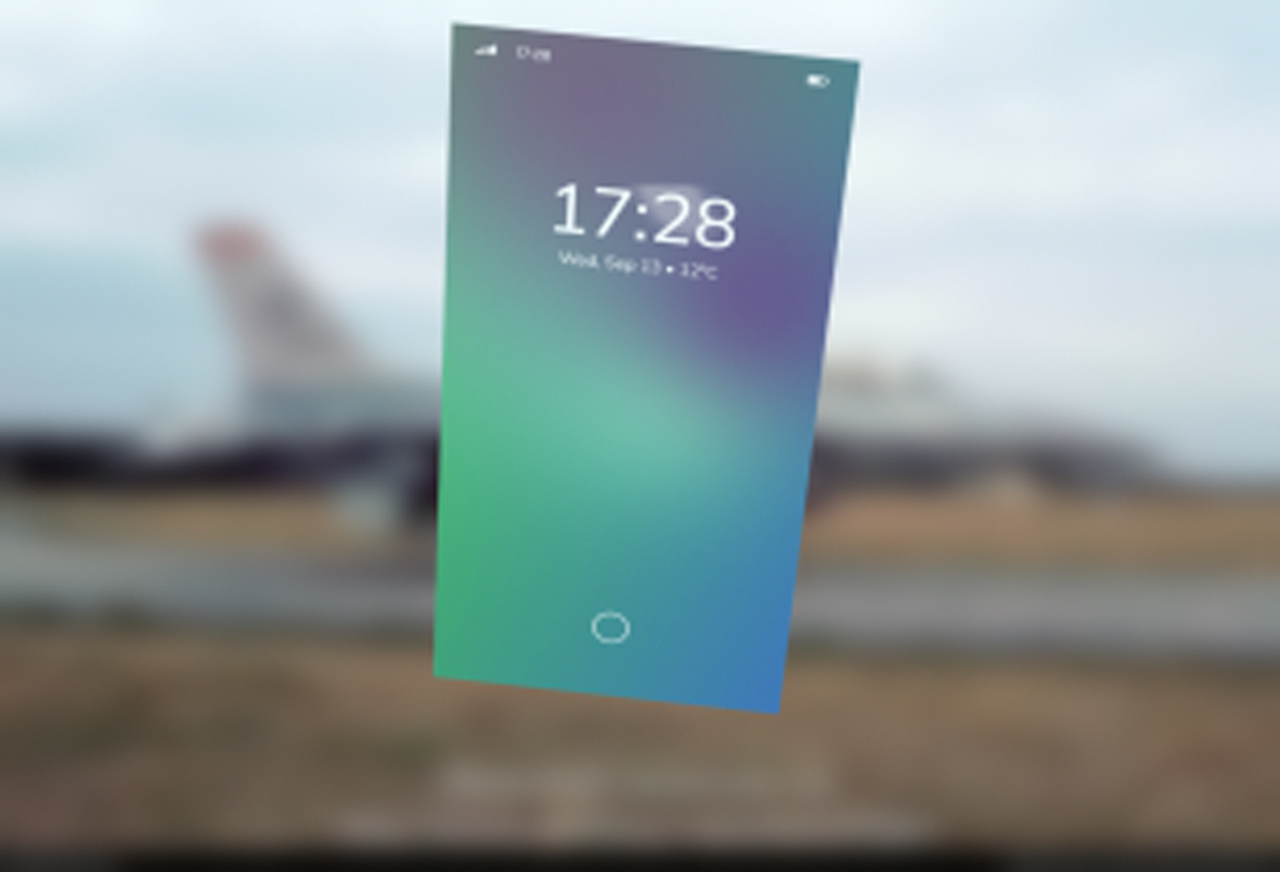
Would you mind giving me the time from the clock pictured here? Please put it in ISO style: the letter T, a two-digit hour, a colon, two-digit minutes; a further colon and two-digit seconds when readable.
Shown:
T17:28
